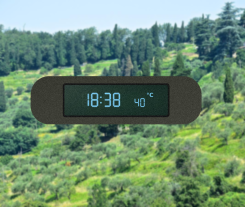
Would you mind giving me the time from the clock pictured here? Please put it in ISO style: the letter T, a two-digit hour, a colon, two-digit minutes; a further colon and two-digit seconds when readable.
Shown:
T18:38
